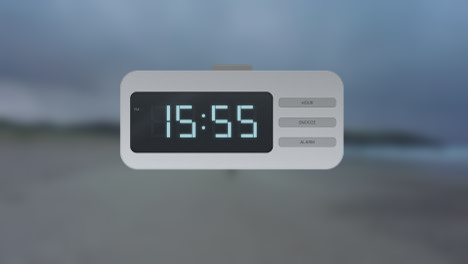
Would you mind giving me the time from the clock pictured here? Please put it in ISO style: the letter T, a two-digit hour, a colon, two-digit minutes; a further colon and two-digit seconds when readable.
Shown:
T15:55
